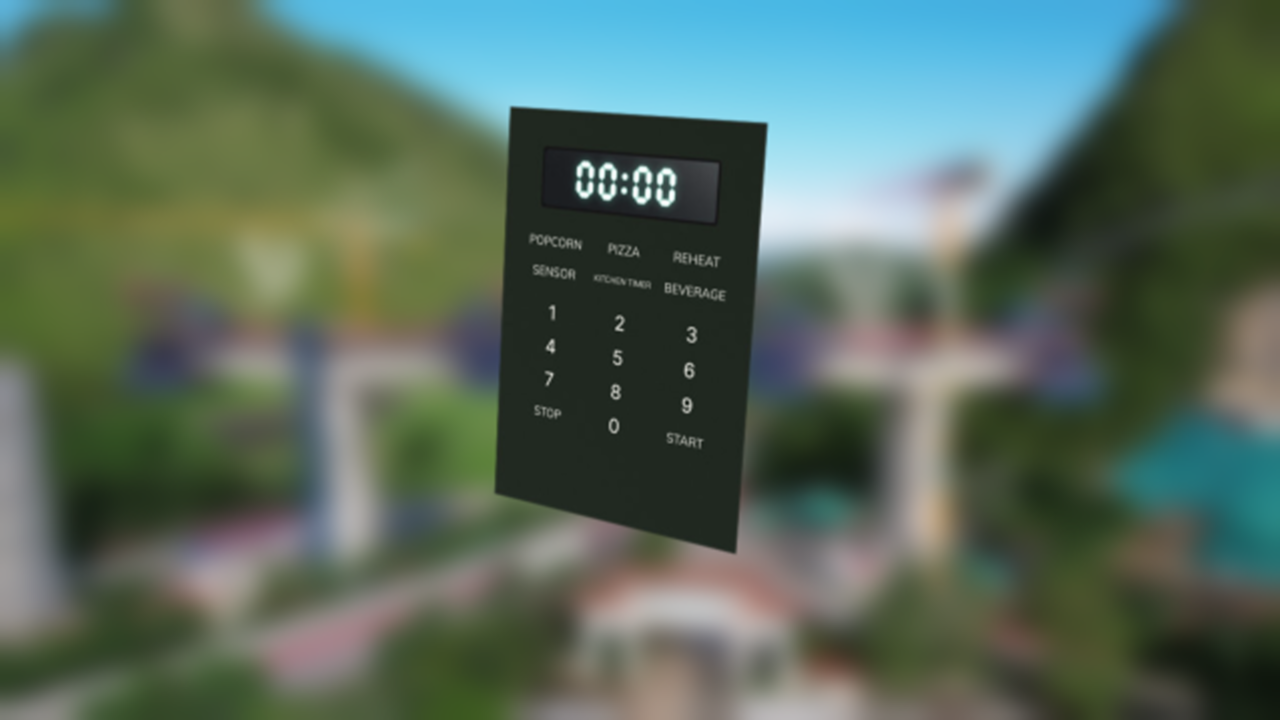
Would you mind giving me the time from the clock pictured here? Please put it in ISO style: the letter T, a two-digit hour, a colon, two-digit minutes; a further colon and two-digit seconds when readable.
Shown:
T00:00
